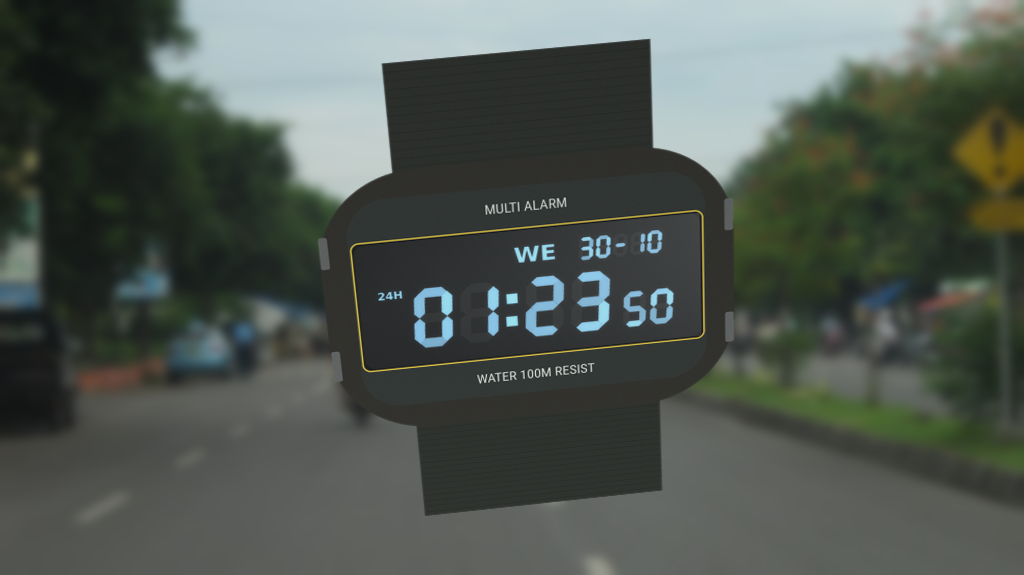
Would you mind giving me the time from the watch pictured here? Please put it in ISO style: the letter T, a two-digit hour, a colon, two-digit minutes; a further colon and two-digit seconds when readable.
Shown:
T01:23:50
